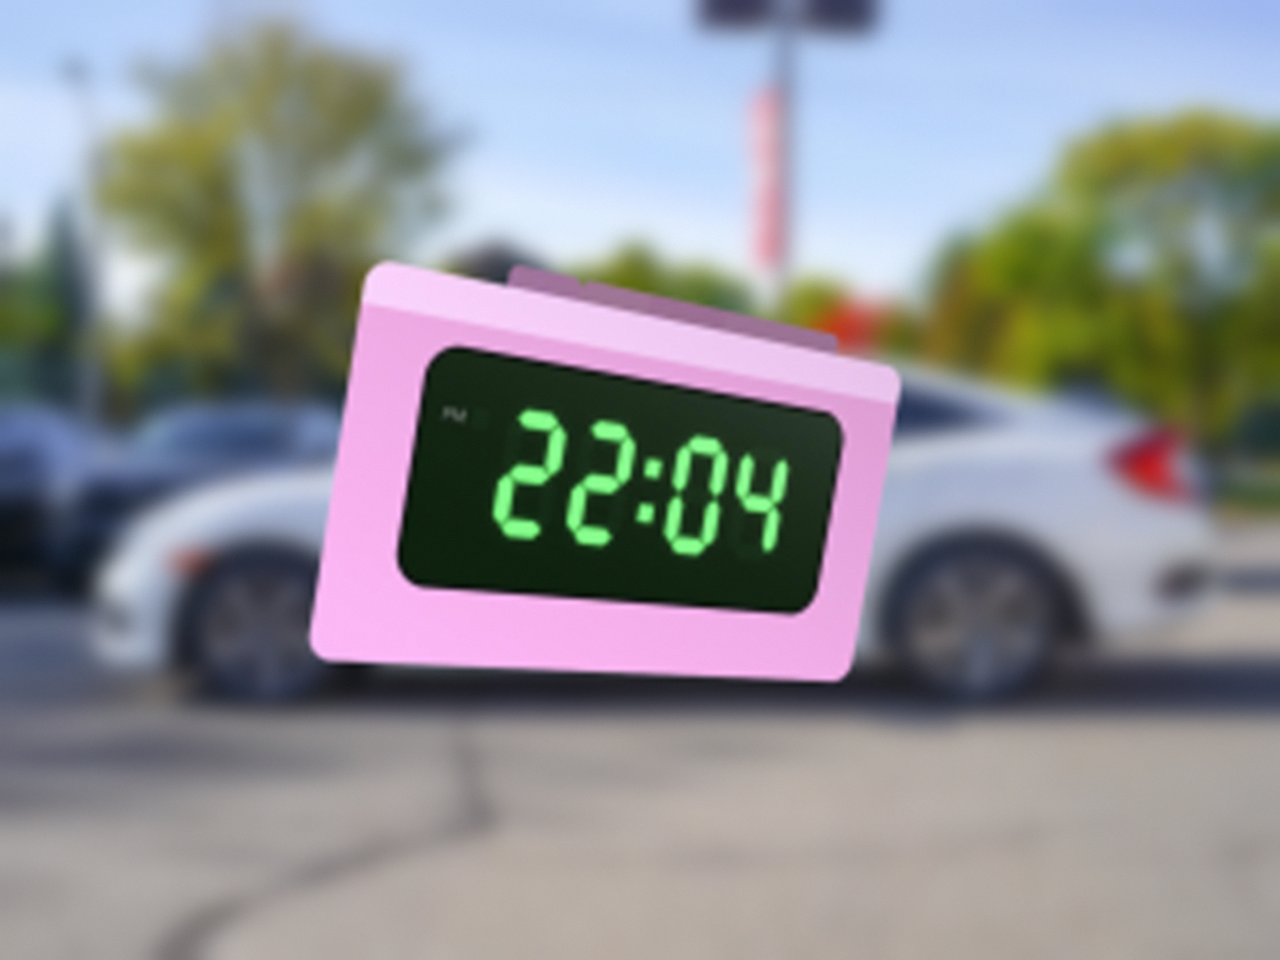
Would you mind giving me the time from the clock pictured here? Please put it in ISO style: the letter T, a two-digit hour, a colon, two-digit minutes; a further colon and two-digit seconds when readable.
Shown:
T22:04
